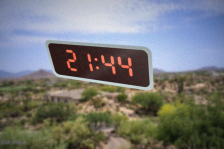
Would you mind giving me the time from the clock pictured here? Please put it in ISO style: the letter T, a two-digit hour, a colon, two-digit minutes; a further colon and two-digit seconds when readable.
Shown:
T21:44
